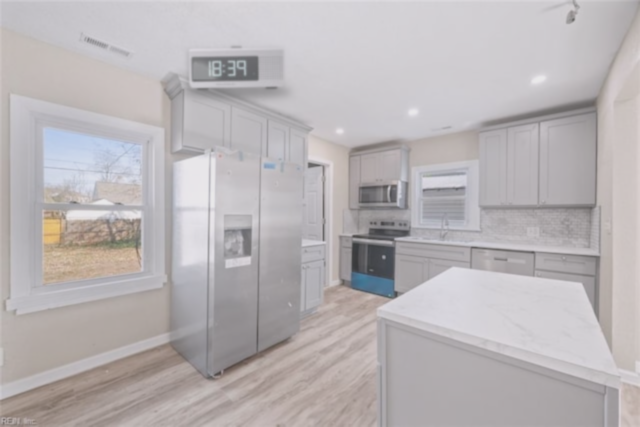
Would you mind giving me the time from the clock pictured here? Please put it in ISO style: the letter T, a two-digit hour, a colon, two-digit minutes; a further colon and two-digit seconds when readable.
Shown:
T18:39
